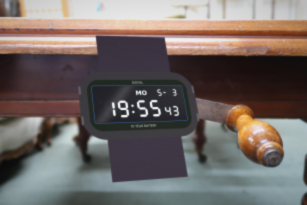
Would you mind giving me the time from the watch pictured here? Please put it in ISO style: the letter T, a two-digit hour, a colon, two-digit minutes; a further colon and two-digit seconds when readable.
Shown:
T19:55:43
